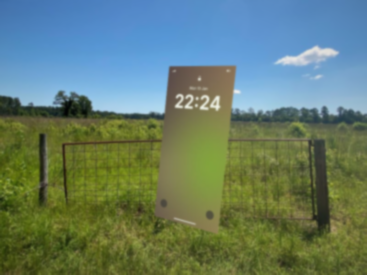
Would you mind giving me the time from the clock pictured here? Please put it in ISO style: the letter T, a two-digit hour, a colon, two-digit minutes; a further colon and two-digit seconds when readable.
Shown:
T22:24
